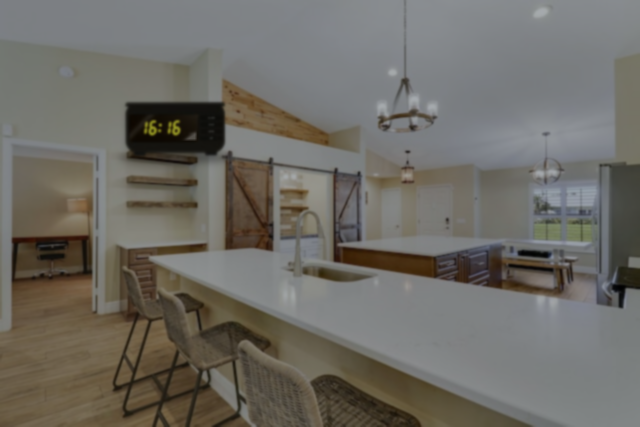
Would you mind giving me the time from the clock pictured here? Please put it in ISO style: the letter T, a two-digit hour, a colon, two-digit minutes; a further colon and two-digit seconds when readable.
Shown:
T16:16
